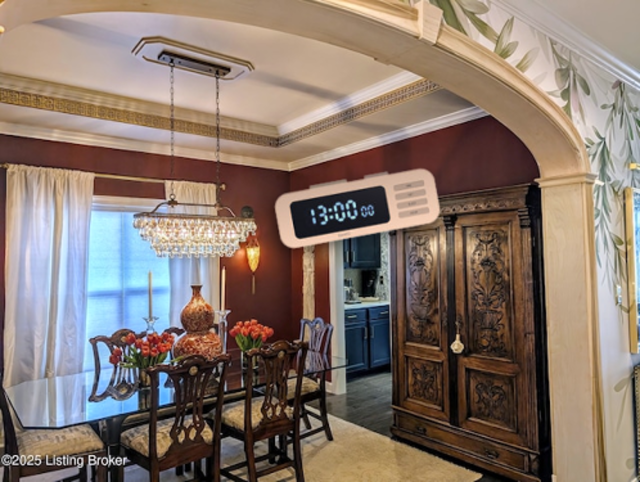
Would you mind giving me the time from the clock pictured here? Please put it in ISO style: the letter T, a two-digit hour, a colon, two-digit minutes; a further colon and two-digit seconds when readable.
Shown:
T13:00:00
